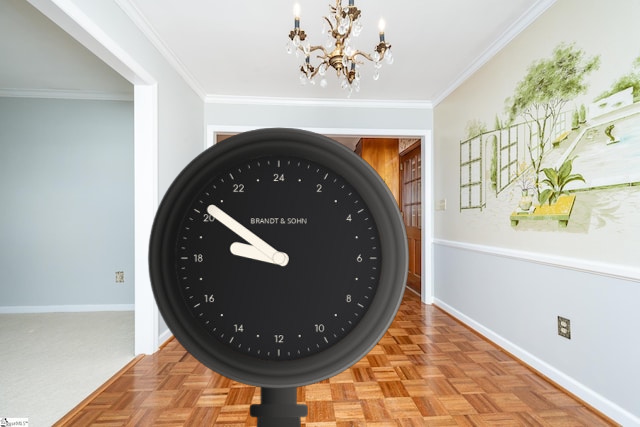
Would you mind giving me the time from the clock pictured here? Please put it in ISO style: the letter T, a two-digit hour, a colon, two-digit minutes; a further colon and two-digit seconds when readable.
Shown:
T18:51
